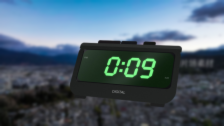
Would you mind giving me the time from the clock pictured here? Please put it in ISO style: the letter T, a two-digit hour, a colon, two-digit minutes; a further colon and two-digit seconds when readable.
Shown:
T00:09
